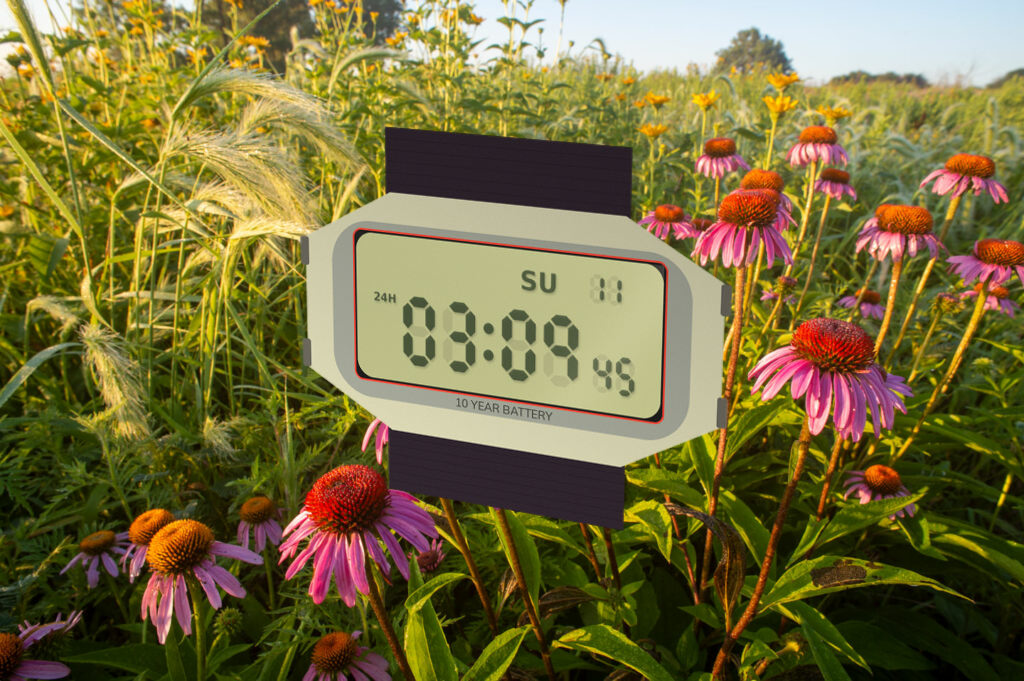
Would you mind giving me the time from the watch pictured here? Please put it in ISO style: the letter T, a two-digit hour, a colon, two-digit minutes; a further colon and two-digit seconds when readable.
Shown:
T03:09:45
